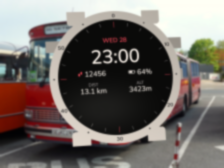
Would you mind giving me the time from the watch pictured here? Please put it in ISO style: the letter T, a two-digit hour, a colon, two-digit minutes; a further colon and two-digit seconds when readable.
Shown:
T23:00
